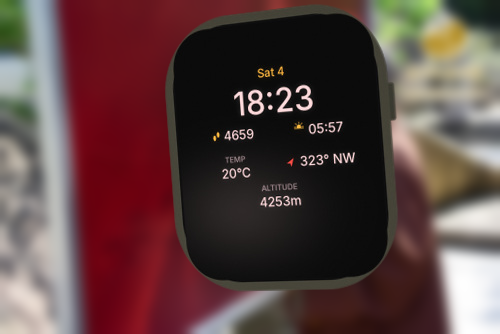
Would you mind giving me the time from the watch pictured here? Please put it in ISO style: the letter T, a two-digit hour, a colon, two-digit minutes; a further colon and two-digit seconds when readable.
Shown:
T18:23
